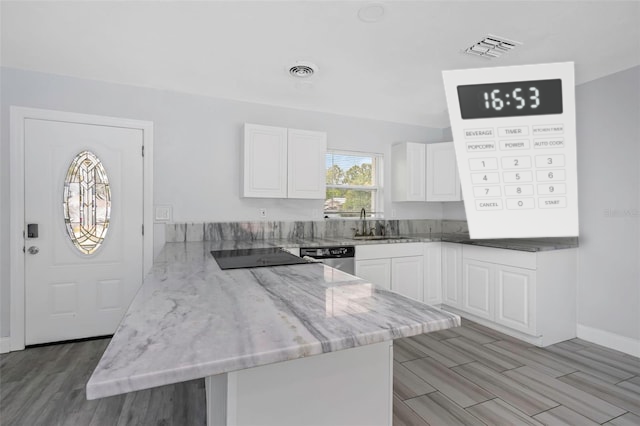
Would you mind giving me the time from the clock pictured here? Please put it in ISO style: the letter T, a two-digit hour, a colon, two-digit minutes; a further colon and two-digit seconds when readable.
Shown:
T16:53
